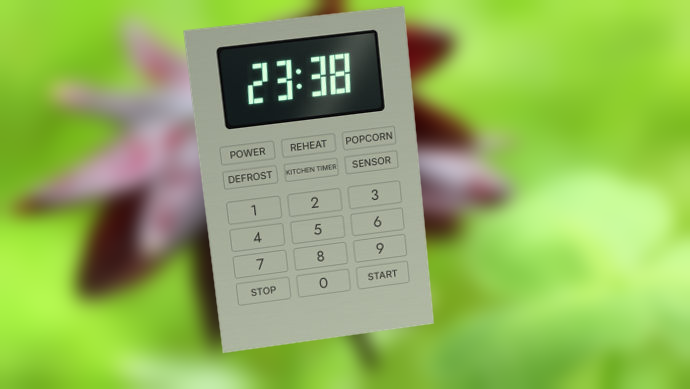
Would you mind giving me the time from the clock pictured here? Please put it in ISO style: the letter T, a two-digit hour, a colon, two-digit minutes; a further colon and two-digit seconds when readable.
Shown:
T23:38
